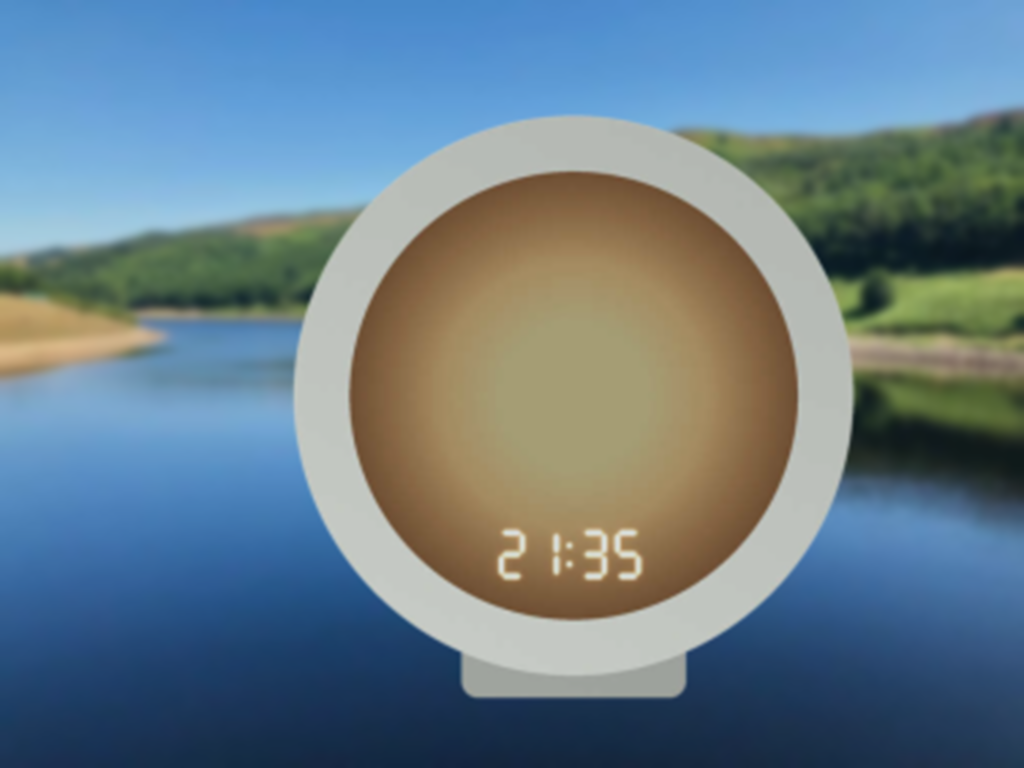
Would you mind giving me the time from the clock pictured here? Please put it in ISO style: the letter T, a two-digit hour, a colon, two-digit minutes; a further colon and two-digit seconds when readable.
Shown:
T21:35
